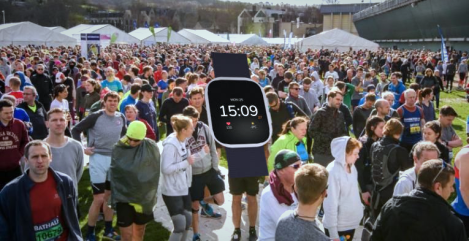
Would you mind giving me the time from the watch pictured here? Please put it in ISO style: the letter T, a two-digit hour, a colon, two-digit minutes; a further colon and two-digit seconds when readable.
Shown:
T15:09
